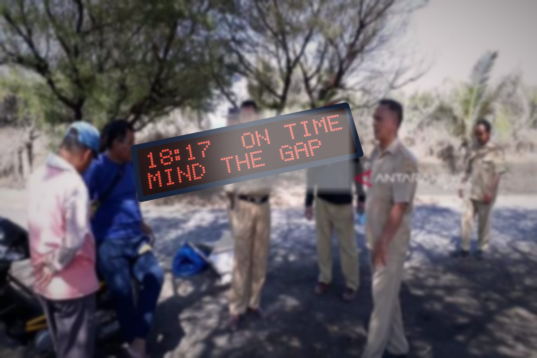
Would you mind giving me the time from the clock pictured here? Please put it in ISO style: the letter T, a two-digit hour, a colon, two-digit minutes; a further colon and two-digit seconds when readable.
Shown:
T18:17
